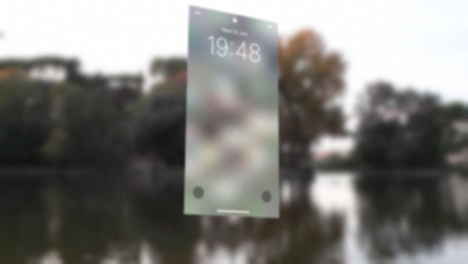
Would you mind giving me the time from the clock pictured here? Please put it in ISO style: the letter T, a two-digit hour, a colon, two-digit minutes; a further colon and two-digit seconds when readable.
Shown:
T19:48
